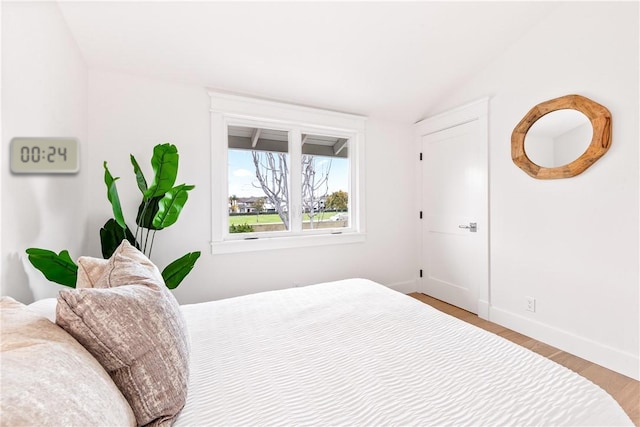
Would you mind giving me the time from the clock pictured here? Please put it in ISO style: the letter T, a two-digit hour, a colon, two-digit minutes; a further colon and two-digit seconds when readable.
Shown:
T00:24
